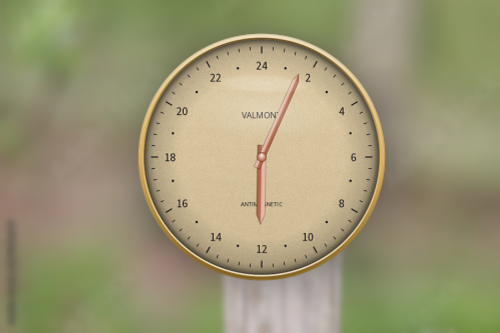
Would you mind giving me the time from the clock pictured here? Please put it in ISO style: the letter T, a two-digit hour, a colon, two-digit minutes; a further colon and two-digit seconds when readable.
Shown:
T12:04
